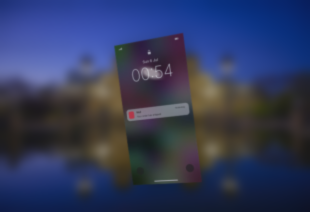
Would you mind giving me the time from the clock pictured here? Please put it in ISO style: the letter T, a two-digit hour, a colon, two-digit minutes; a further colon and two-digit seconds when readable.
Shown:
T00:54
